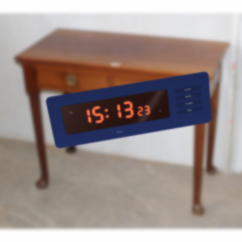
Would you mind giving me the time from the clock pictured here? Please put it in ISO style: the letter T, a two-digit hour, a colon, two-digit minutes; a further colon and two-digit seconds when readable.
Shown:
T15:13:23
